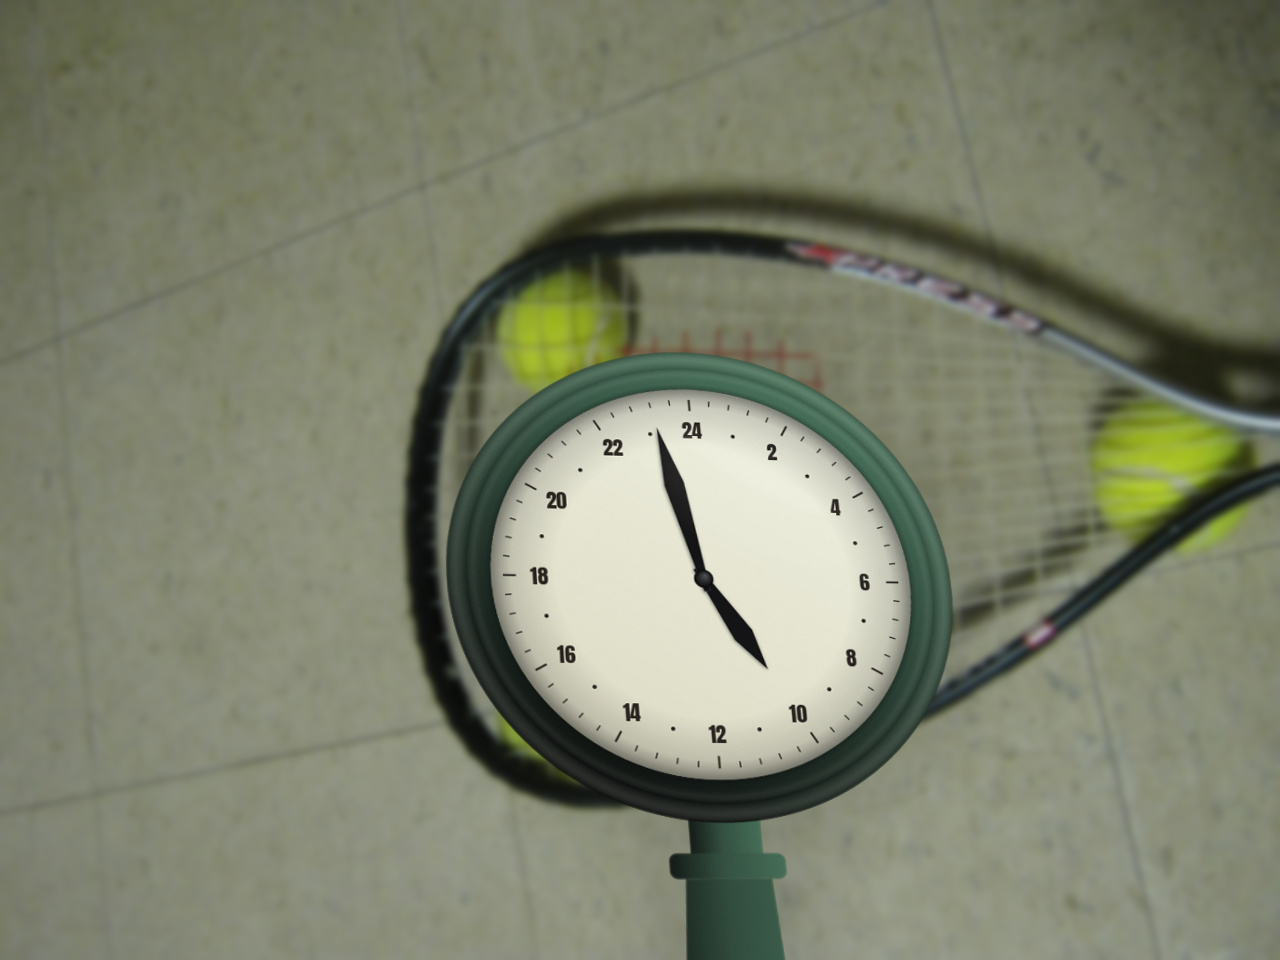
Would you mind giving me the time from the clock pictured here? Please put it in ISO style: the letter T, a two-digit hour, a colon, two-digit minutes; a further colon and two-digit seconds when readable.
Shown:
T09:58
